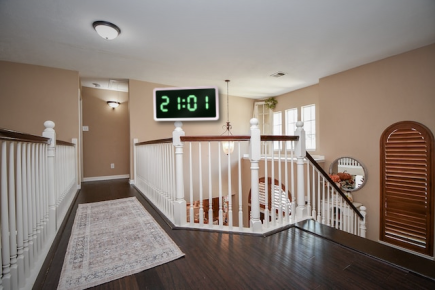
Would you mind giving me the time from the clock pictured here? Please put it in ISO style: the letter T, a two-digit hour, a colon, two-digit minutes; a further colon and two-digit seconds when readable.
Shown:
T21:01
